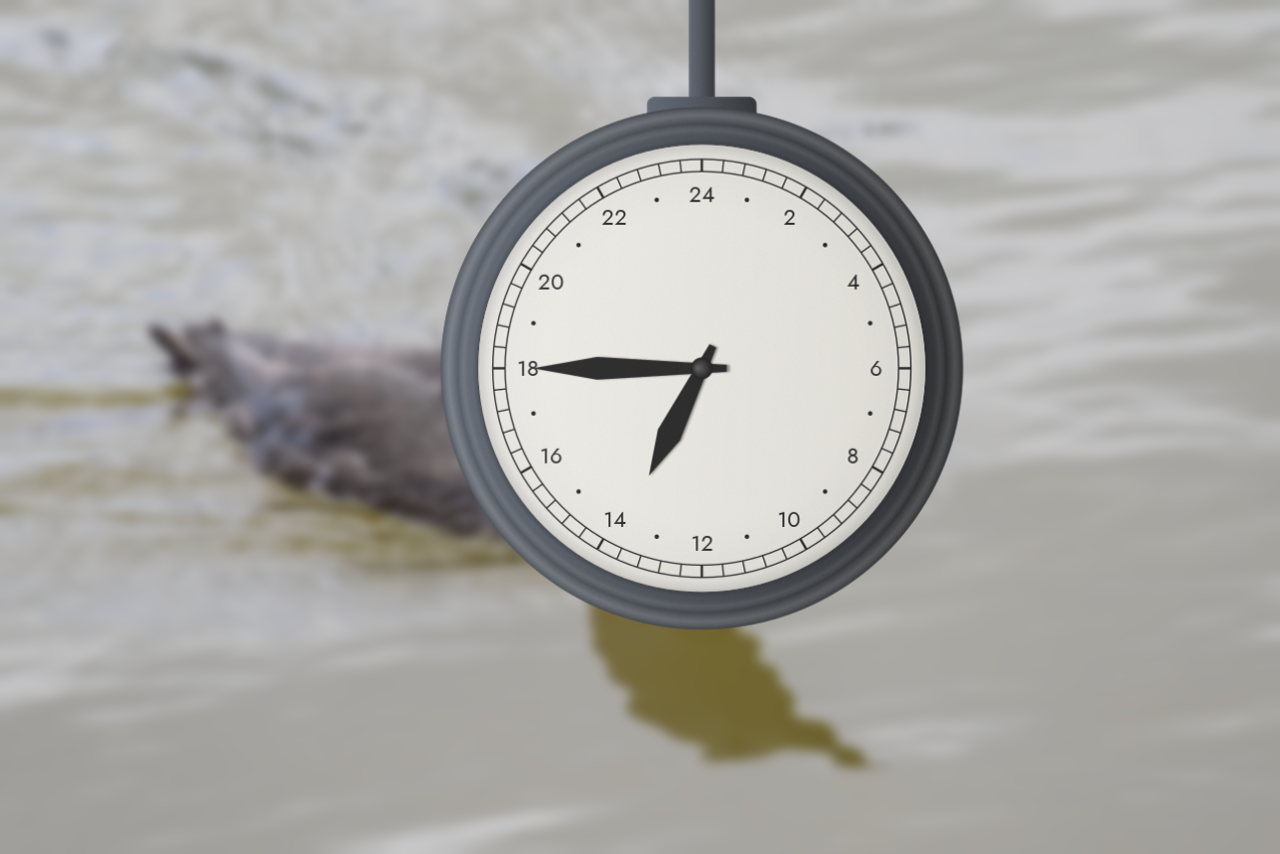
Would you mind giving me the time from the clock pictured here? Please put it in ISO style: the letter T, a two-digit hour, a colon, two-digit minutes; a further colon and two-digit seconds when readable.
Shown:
T13:45
